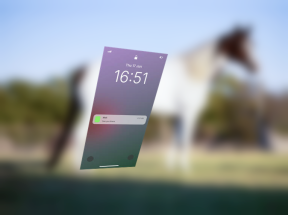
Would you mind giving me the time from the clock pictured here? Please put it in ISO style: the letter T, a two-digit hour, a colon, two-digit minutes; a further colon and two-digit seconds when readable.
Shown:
T16:51
